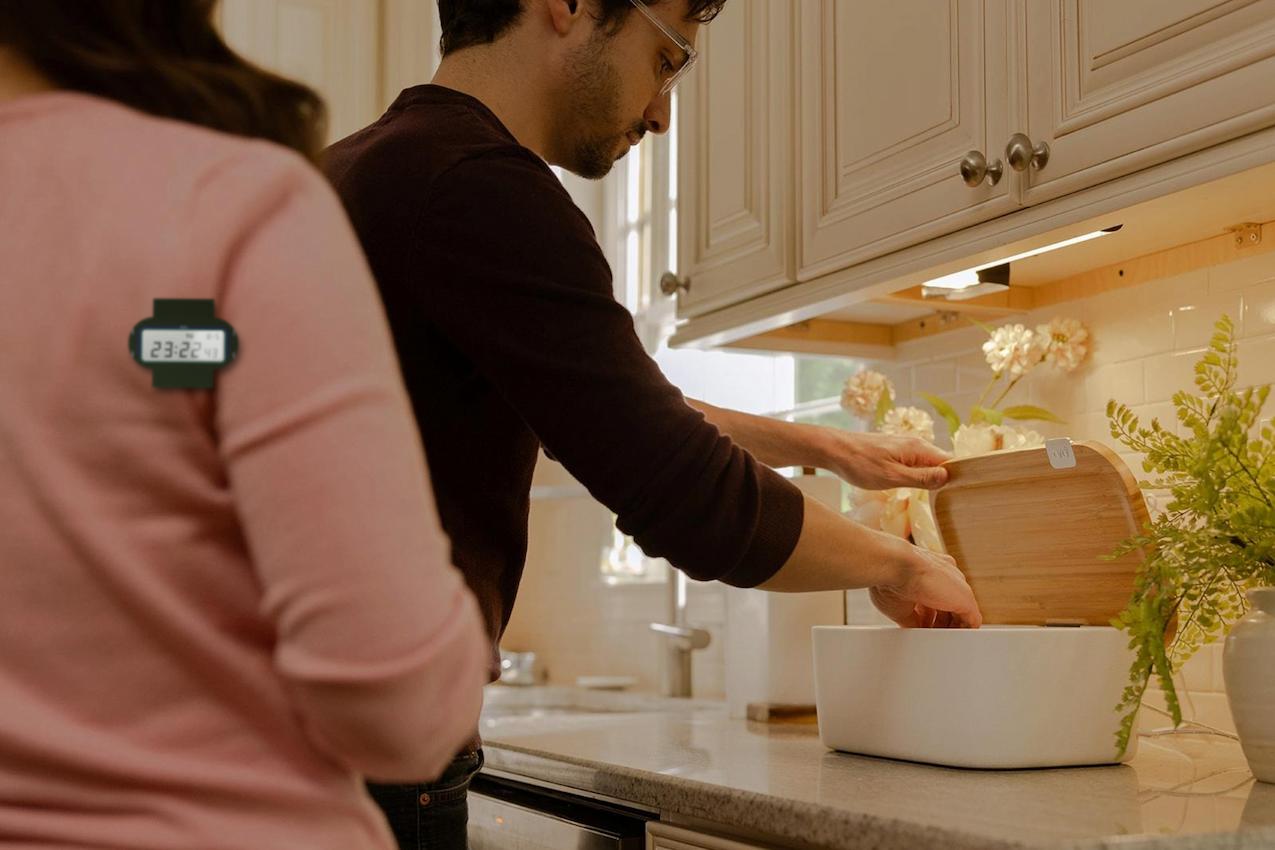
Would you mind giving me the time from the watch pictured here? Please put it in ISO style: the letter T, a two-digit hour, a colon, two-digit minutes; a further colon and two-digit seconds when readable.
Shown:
T23:22
